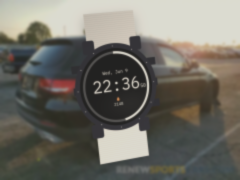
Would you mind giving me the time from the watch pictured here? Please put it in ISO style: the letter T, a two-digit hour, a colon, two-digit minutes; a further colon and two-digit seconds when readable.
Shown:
T22:36
